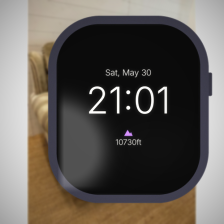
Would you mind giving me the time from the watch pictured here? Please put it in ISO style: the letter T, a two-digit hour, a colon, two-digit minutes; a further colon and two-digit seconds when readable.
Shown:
T21:01
